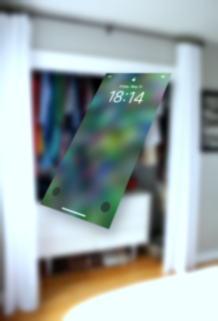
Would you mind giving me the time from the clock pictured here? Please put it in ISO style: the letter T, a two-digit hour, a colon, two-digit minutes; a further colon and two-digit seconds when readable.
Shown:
T18:14
